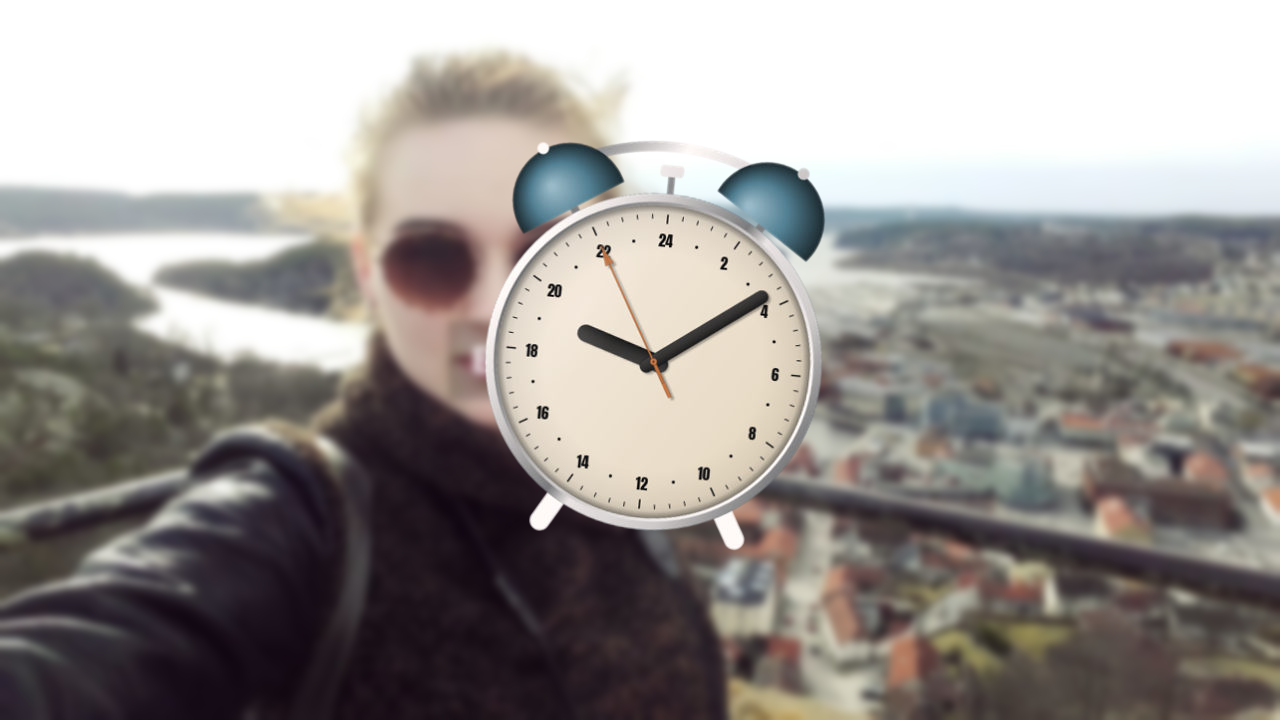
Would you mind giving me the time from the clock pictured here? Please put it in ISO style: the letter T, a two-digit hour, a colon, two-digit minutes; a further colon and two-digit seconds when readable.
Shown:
T19:08:55
